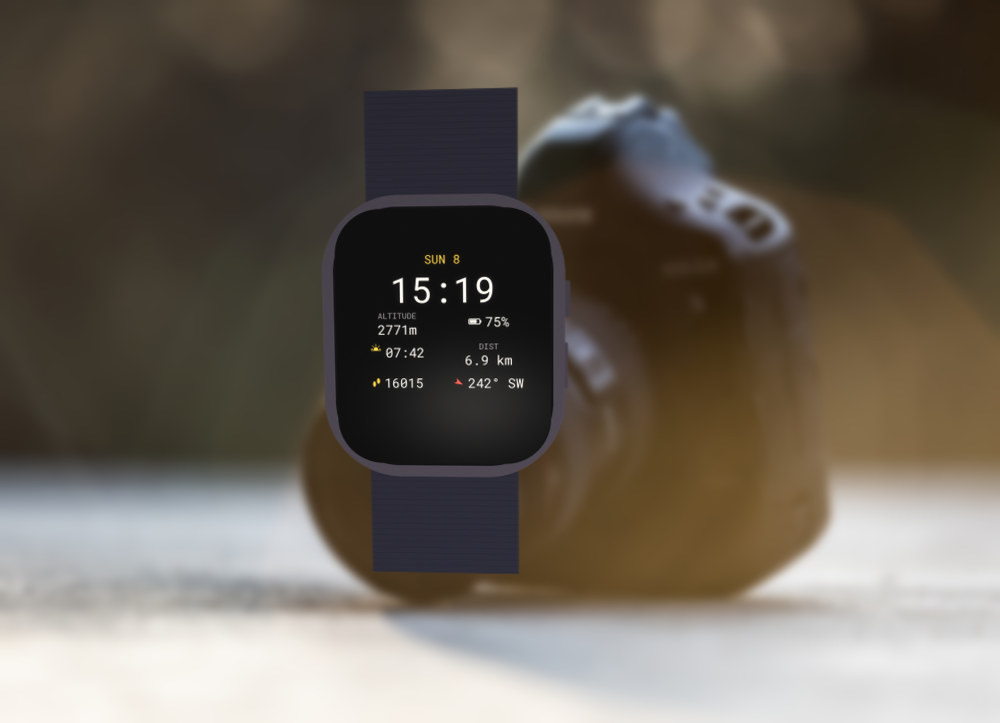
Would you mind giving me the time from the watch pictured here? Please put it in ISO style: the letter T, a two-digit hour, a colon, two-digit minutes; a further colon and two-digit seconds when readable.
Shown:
T15:19
